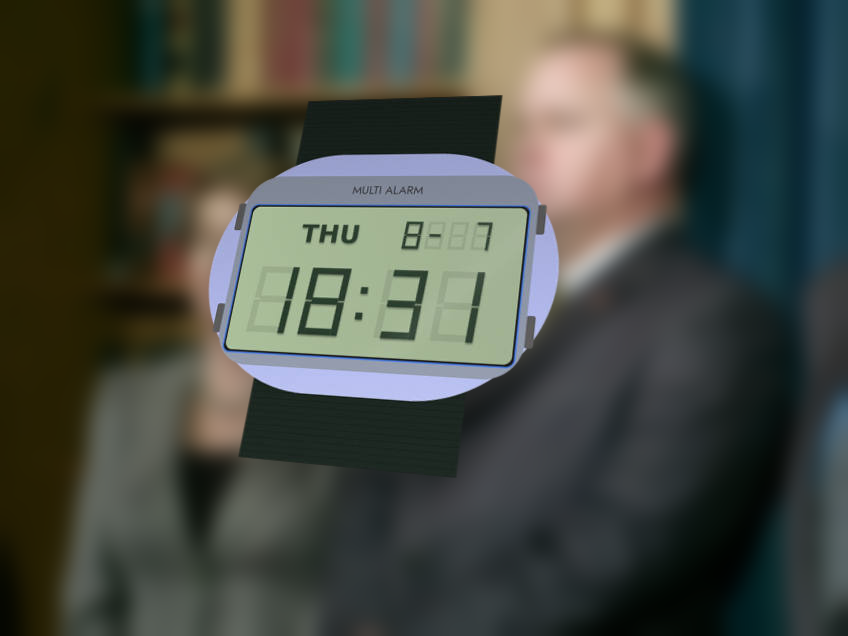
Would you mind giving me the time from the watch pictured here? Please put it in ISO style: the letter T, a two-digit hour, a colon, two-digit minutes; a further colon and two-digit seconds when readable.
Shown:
T18:31
